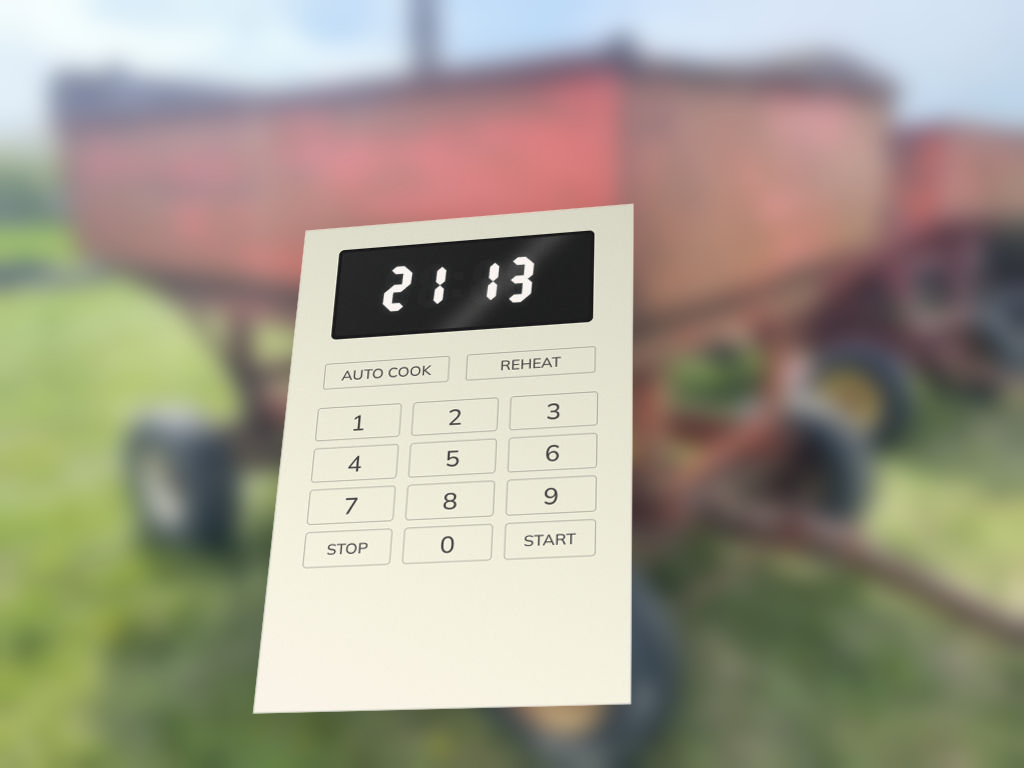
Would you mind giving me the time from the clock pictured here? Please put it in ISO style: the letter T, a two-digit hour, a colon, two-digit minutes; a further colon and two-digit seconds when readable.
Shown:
T21:13
